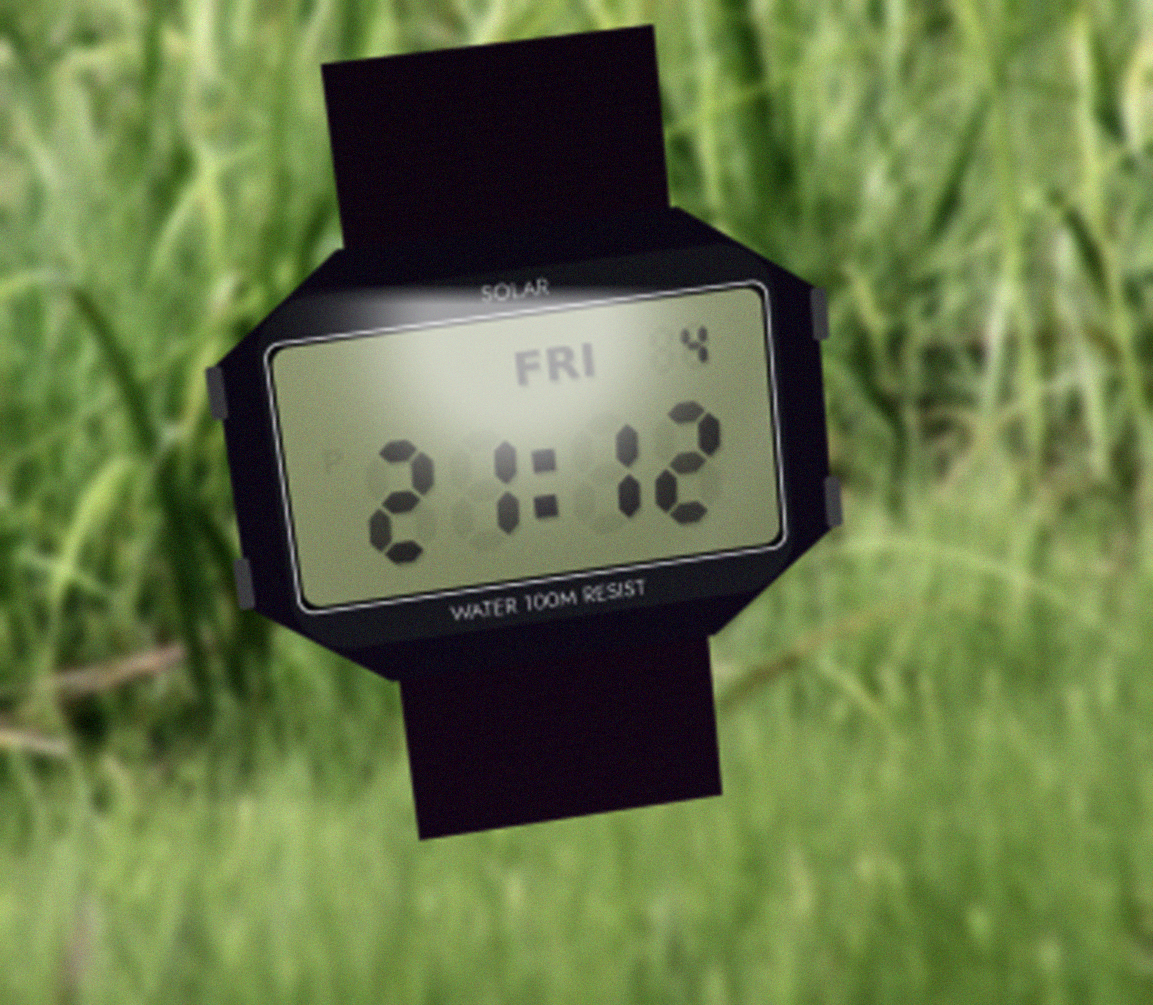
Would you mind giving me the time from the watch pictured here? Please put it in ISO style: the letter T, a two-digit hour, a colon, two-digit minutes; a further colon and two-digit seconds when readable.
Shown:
T21:12
